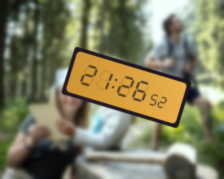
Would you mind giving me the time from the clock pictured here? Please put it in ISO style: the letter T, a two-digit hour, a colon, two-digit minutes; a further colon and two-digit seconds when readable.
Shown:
T21:26:52
